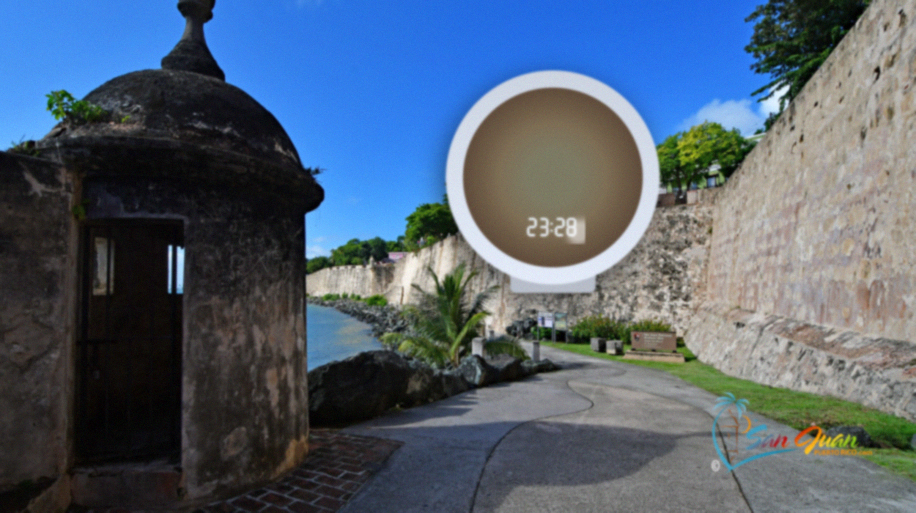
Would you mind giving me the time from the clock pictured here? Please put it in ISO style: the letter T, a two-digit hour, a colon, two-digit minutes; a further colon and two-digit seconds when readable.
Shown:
T23:28
